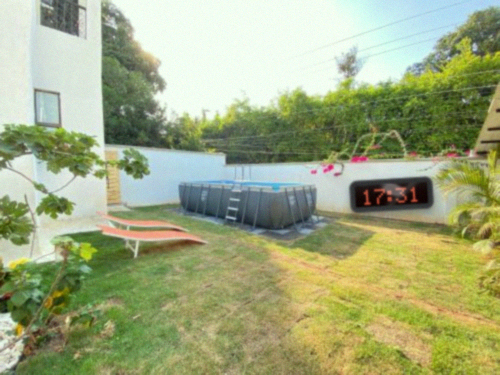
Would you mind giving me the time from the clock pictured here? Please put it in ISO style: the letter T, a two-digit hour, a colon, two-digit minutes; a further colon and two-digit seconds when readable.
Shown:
T17:31
